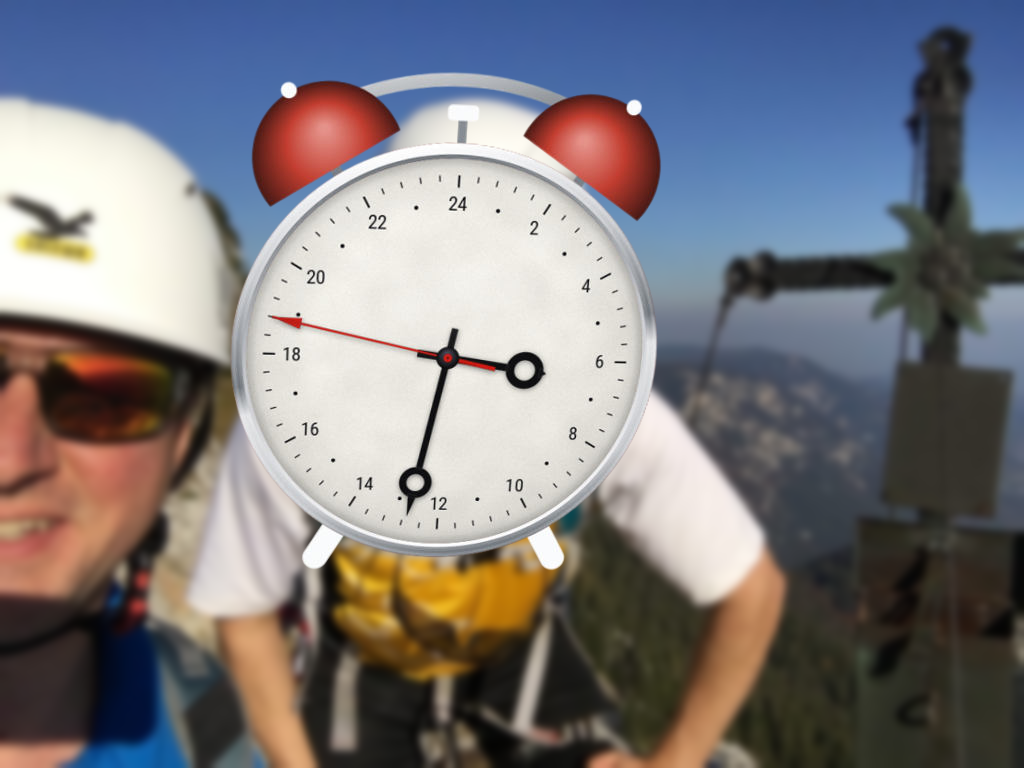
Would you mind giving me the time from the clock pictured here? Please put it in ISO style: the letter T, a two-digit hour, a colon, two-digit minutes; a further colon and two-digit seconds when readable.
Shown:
T06:31:47
